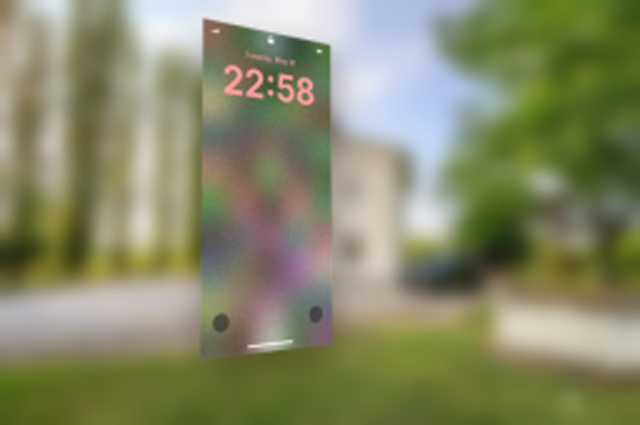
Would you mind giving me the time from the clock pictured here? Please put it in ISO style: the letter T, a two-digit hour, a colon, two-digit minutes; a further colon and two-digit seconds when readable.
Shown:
T22:58
